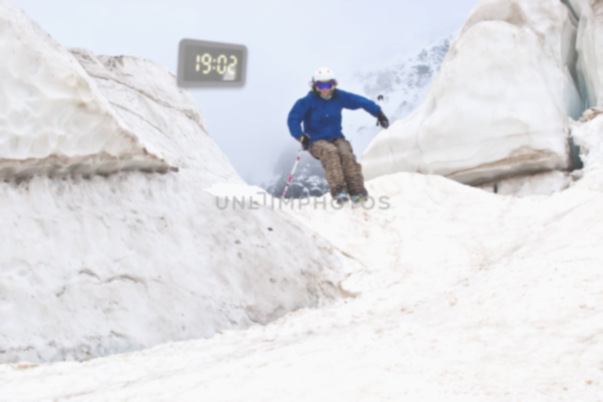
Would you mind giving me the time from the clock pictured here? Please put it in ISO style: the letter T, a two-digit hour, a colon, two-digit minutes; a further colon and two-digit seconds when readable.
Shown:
T19:02
